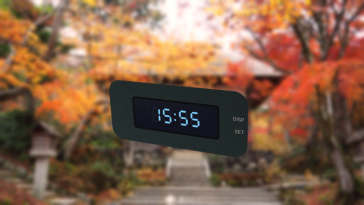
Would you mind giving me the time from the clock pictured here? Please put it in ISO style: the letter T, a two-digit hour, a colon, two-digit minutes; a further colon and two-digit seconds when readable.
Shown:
T15:55
